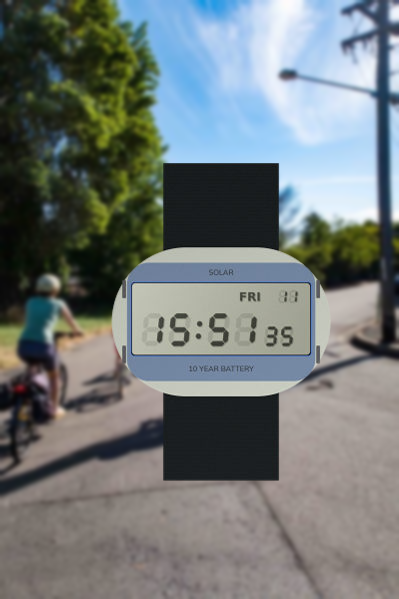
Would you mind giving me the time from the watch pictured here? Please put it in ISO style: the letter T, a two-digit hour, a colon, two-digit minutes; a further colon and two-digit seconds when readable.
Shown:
T15:51:35
